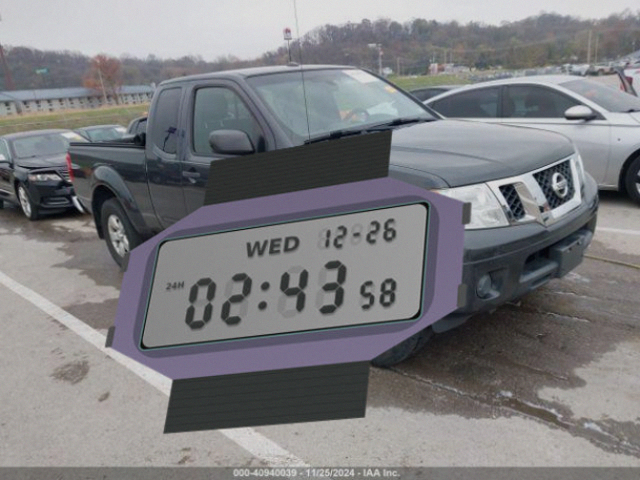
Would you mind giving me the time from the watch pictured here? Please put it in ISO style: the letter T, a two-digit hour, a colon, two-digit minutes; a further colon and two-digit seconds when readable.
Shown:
T02:43:58
